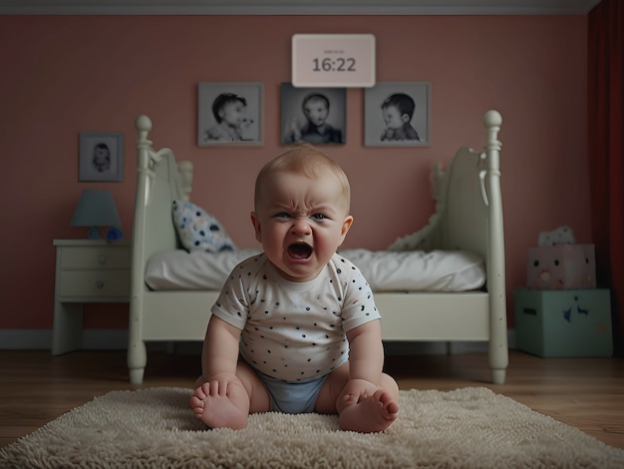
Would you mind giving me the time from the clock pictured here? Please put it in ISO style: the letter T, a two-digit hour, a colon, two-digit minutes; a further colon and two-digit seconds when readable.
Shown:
T16:22
